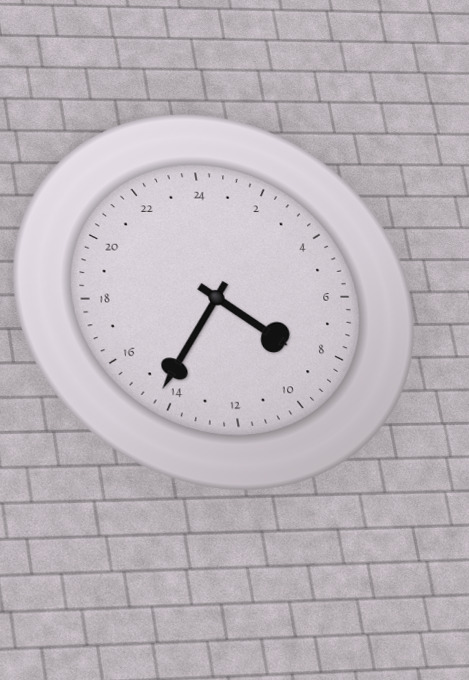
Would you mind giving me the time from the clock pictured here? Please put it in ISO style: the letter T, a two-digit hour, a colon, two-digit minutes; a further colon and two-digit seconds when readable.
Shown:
T08:36
